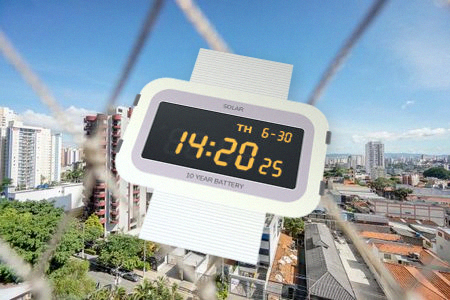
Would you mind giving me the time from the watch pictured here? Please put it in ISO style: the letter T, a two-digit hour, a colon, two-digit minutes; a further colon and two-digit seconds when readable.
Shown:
T14:20:25
